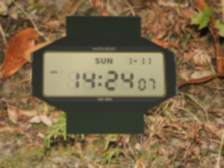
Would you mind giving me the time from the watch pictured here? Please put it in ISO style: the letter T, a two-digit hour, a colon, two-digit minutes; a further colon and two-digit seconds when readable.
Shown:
T14:24:07
